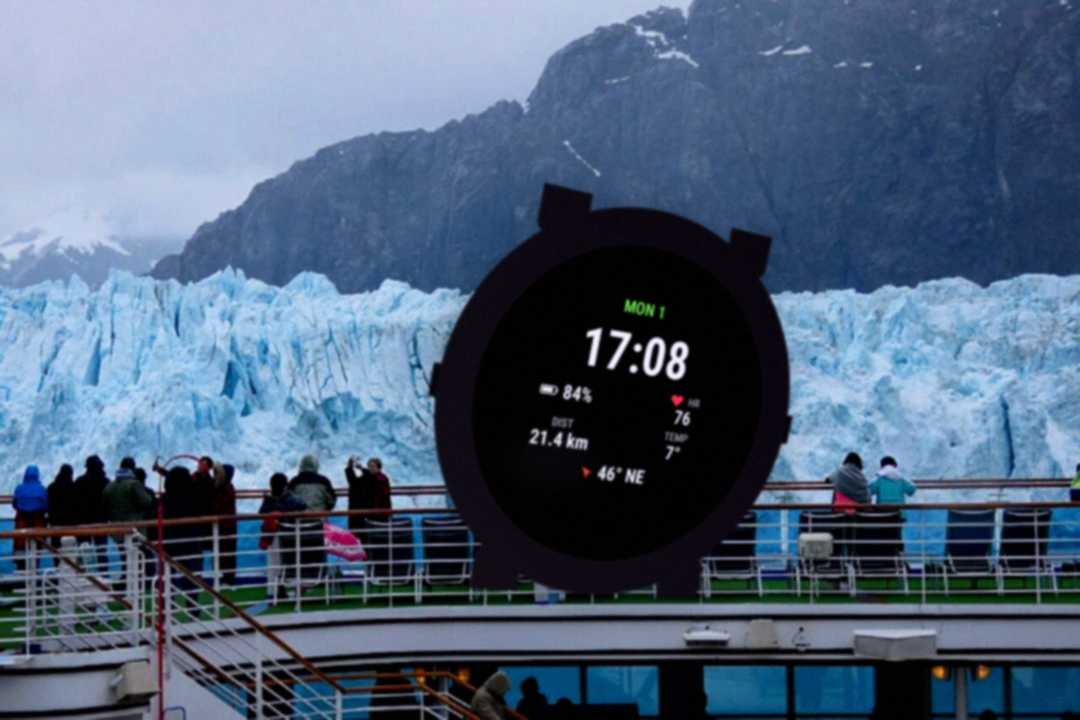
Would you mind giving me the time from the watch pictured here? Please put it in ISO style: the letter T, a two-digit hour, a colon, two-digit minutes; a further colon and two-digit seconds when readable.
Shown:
T17:08
